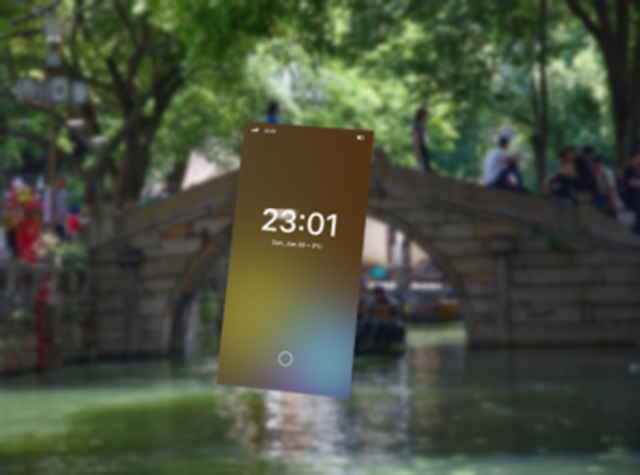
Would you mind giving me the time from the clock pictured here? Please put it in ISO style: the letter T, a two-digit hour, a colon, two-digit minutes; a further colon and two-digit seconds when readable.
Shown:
T23:01
